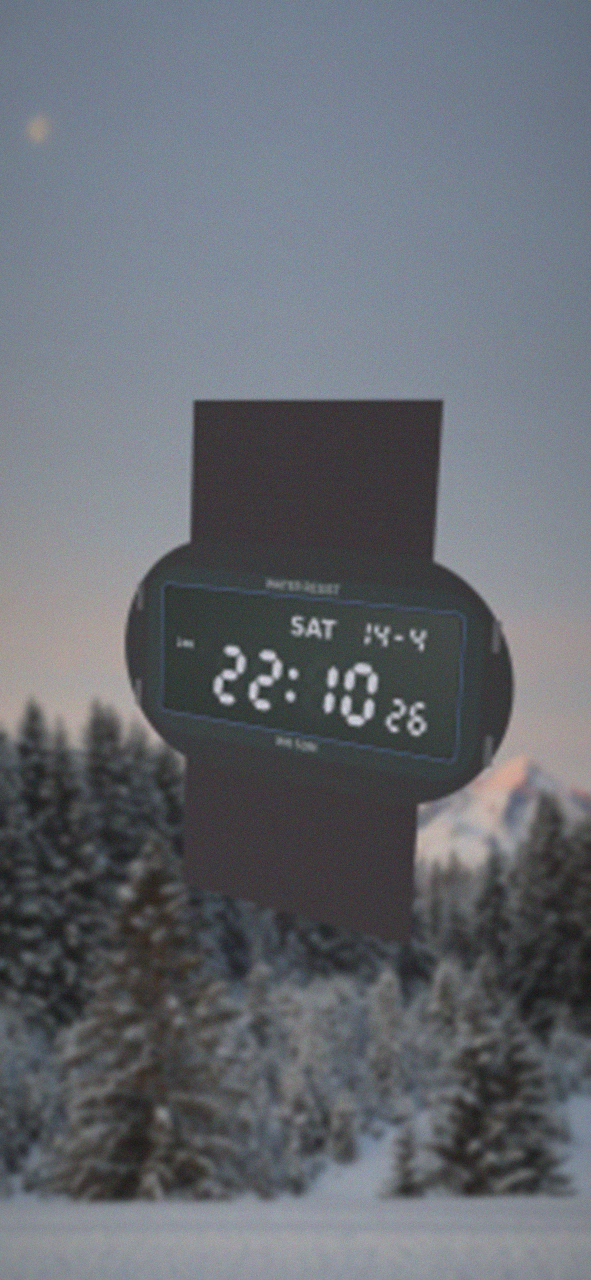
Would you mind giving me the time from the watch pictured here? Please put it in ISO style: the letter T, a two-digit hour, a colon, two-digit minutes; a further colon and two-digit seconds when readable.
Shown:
T22:10:26
